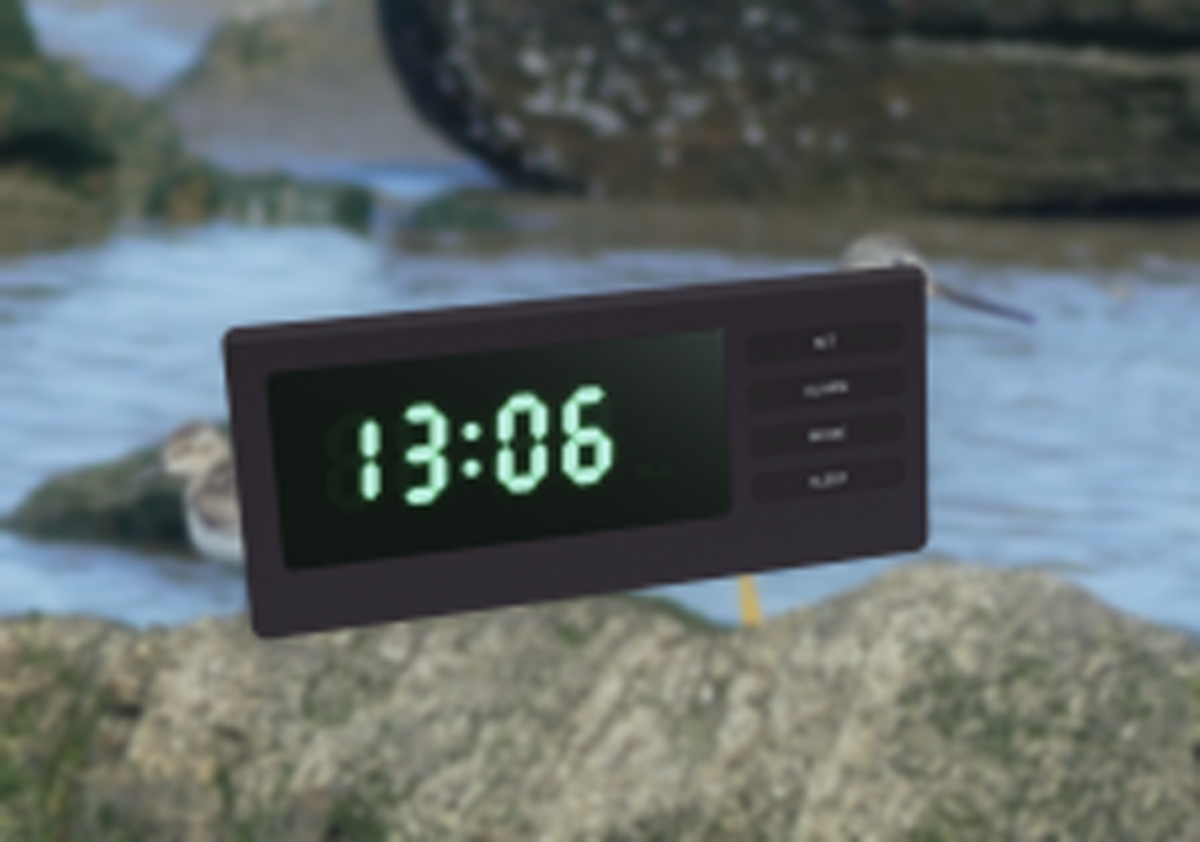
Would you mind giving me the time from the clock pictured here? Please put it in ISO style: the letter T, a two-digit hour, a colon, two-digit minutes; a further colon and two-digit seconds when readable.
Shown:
T13:06
